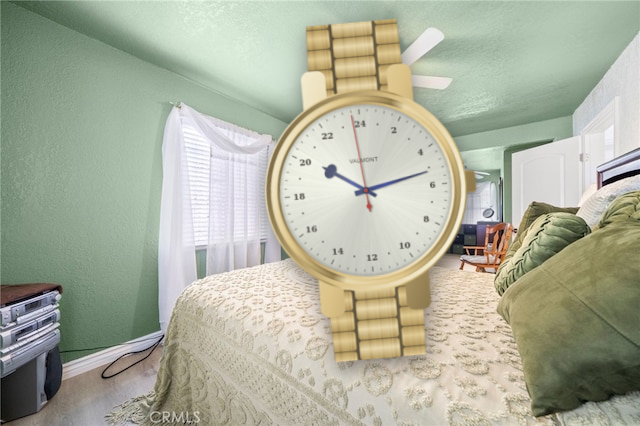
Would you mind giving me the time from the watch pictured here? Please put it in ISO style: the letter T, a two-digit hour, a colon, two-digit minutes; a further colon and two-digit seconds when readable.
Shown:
T20:12:59
